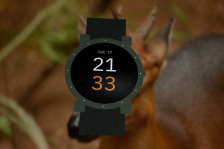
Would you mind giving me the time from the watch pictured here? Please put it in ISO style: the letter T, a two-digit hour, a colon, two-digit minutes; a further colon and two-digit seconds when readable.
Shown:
T21:33
